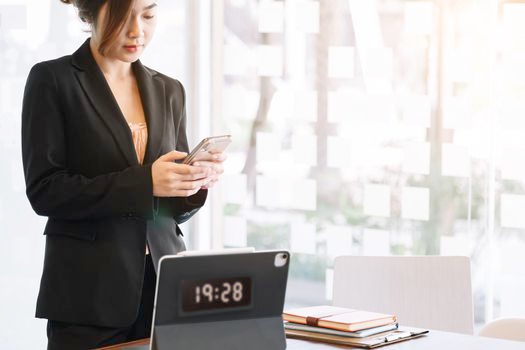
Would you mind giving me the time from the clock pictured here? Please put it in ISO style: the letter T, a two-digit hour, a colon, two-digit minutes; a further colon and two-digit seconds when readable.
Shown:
T19:28
